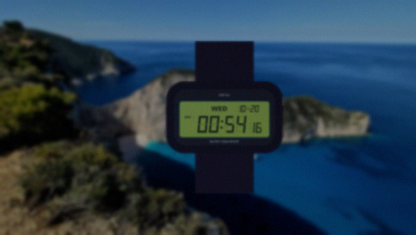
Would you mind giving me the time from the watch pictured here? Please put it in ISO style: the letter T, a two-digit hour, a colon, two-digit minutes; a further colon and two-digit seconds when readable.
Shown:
T00:54:16
